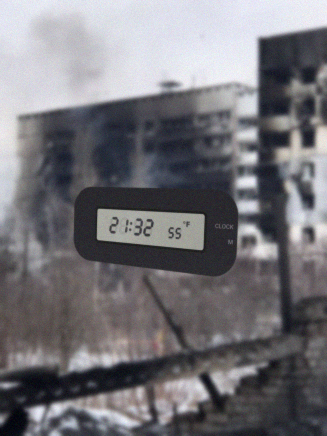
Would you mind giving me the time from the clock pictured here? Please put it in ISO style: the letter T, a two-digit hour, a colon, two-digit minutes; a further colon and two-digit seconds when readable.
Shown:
T21:32
